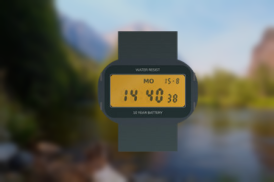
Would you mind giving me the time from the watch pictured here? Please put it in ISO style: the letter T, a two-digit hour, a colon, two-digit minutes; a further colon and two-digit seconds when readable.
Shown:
T14:40:38
